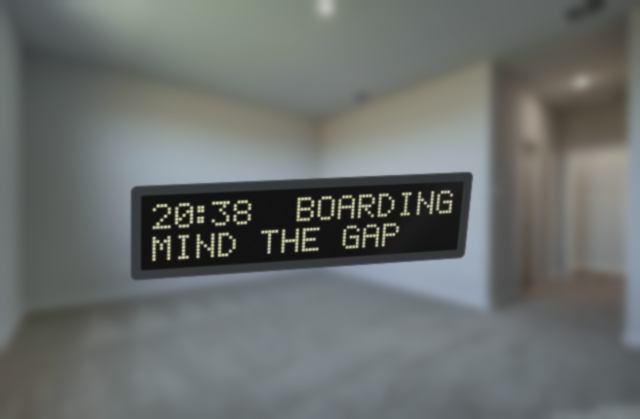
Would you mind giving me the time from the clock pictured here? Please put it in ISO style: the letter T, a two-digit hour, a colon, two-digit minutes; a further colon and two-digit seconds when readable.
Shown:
T20:38
